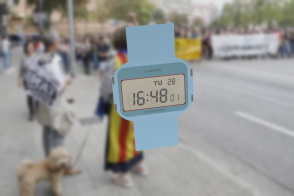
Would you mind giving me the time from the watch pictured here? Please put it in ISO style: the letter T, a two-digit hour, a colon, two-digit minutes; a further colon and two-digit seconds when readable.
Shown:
T16:48:01
